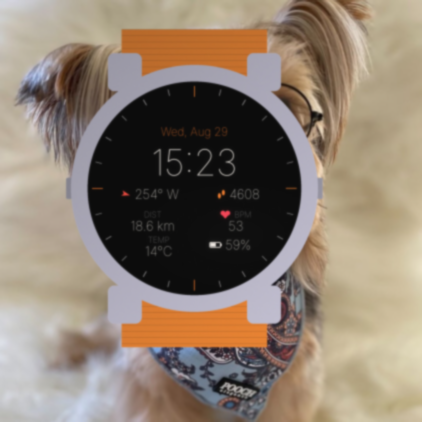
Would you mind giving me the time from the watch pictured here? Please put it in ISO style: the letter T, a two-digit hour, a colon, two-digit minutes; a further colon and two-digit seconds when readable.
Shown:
T15:23
